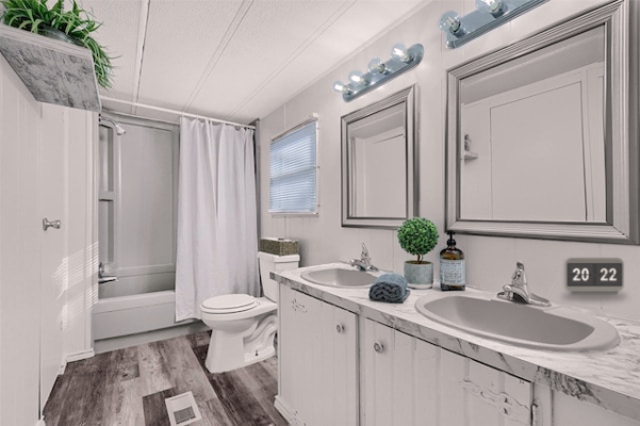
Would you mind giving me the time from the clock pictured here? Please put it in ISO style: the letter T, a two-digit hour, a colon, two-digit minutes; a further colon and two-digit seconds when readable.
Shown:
T20:22
